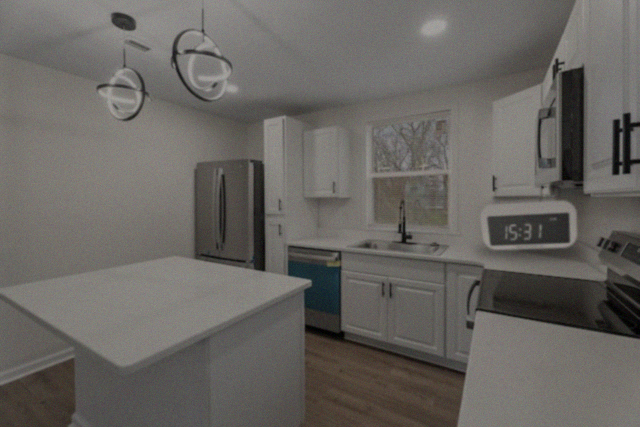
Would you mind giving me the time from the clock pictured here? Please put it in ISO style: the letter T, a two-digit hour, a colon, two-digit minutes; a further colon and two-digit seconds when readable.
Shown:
T15:31
